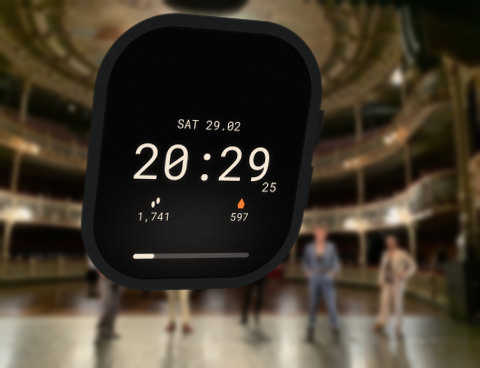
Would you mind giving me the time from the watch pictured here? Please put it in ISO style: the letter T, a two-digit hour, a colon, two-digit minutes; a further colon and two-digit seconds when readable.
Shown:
T20:29:25
